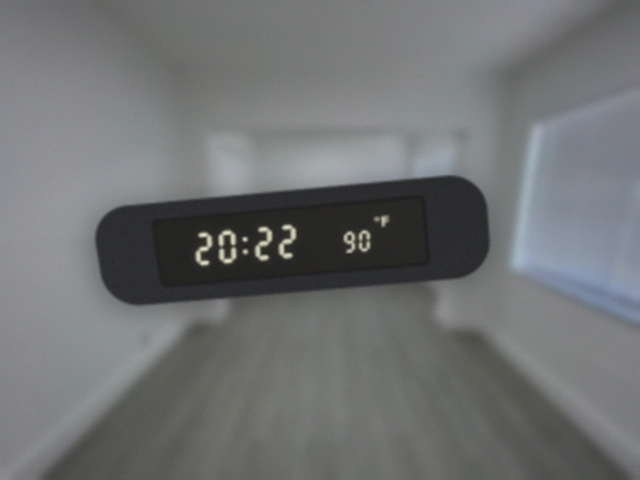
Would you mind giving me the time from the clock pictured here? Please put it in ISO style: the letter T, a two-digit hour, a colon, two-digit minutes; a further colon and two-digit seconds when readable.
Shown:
T20:22
